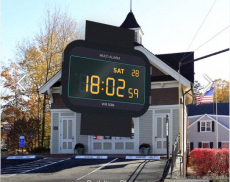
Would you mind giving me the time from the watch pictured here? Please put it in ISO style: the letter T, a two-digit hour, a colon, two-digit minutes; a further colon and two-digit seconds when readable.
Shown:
T18:02:59
